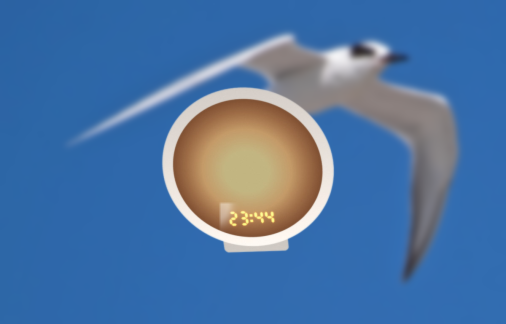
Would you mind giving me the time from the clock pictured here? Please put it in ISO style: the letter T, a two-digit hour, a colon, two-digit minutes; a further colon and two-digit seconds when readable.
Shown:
T23:44
